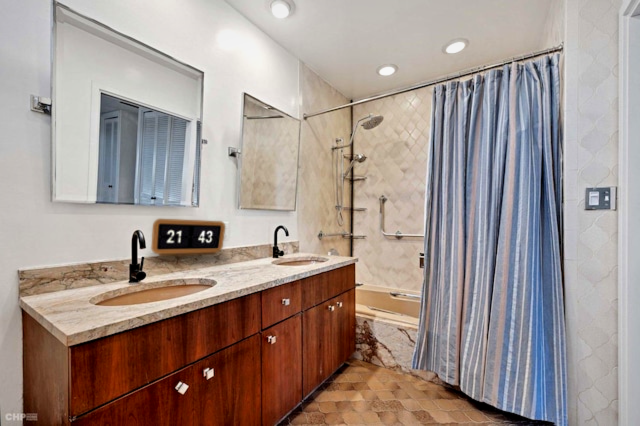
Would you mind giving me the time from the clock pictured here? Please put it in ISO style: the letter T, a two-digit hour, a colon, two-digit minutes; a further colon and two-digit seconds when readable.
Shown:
T21:43
